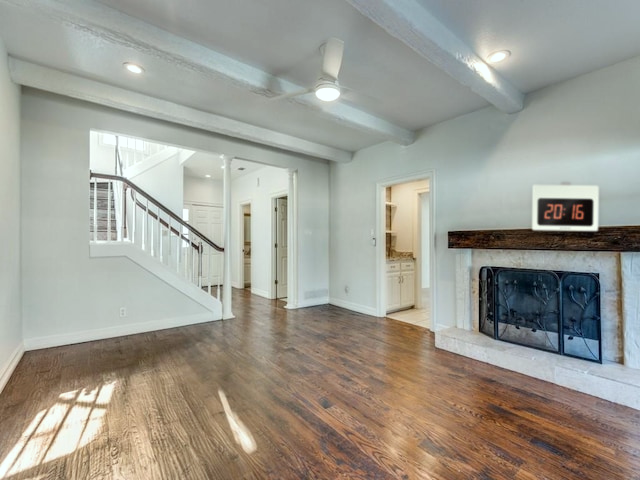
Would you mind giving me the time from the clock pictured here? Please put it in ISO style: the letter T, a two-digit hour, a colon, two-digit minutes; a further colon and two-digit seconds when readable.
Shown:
T20:16
